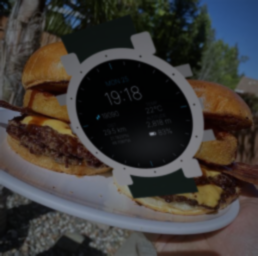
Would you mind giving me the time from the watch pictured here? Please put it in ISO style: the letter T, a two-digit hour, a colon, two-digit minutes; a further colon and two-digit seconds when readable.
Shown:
T19:18
